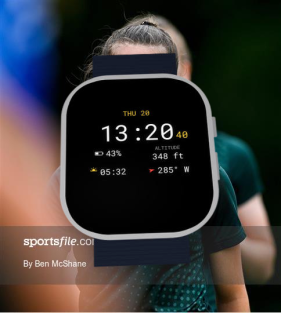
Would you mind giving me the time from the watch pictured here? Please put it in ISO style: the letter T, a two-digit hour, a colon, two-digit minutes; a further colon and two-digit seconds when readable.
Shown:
T13:20:40
